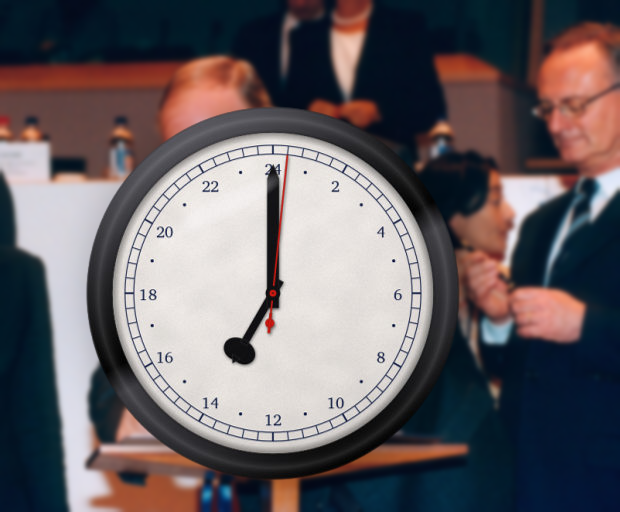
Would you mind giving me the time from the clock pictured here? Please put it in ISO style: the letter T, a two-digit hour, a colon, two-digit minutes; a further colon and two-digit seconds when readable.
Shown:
T14:00:01
